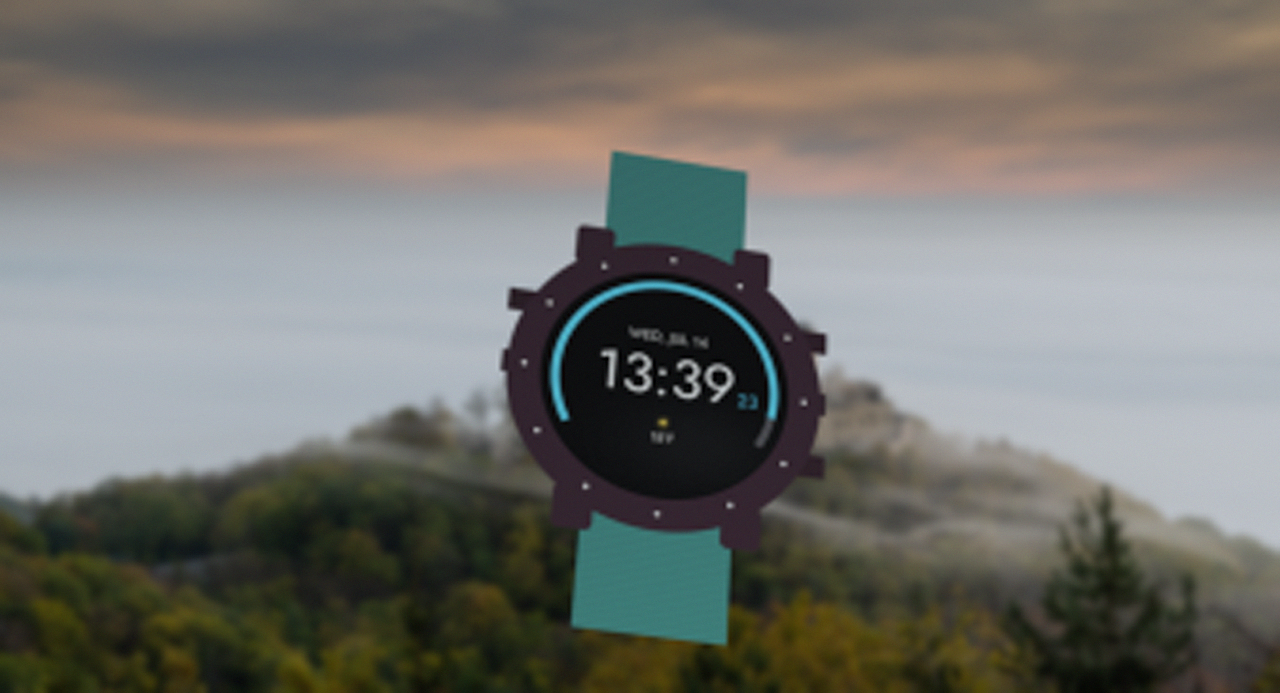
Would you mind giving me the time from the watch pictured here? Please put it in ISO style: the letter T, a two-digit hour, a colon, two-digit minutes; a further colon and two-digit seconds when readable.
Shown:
T13:39
